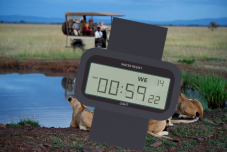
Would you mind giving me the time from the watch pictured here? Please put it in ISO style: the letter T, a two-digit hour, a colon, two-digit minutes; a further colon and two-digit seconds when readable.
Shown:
T00:59:22
